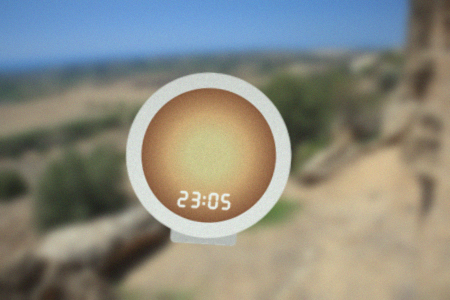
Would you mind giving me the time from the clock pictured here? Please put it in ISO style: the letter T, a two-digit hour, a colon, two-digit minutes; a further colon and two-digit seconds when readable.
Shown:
T23:05
